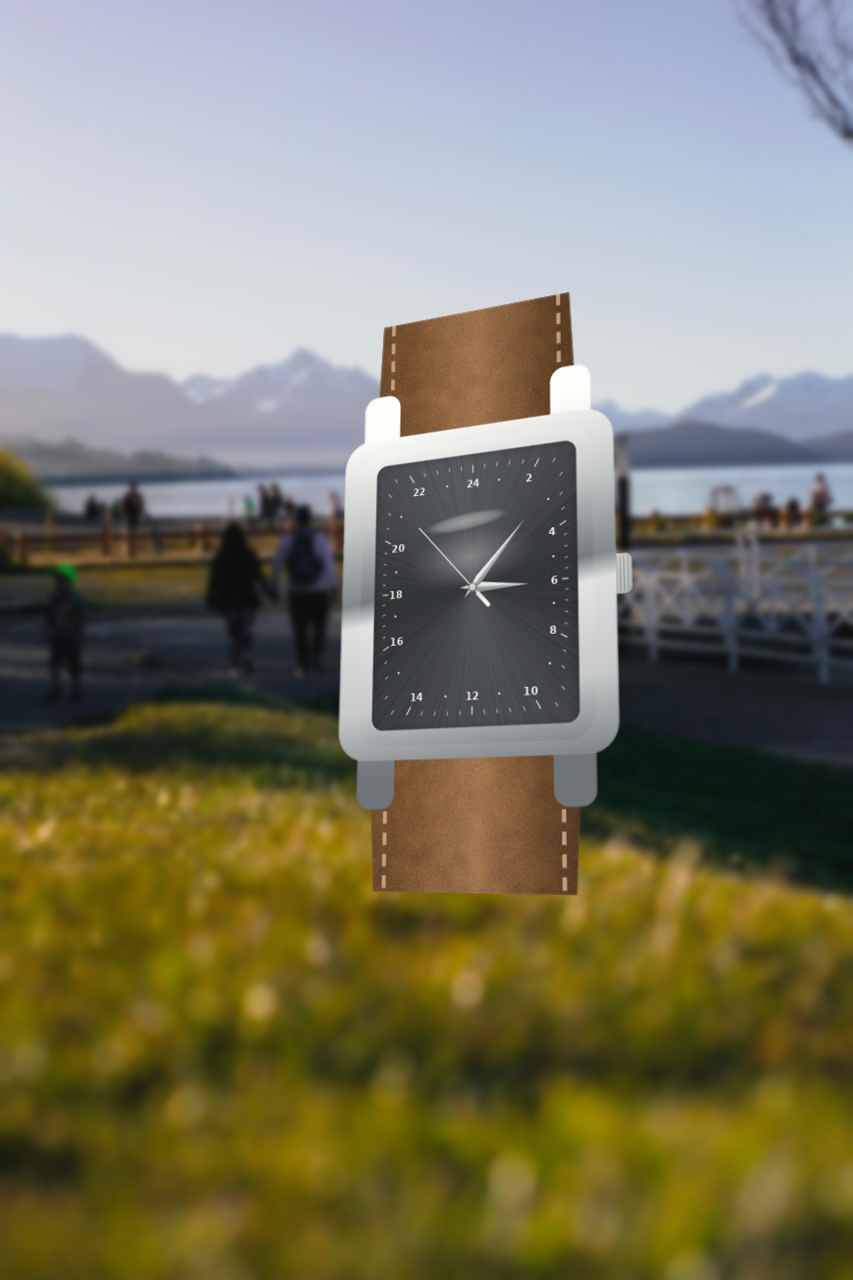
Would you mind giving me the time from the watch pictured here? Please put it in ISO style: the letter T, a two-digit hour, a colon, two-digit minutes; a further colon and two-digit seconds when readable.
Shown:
T06:06:53
